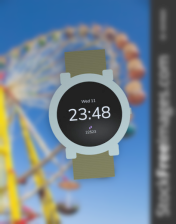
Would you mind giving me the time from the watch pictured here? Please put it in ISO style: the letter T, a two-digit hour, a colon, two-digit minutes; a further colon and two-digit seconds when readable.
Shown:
T23:48
